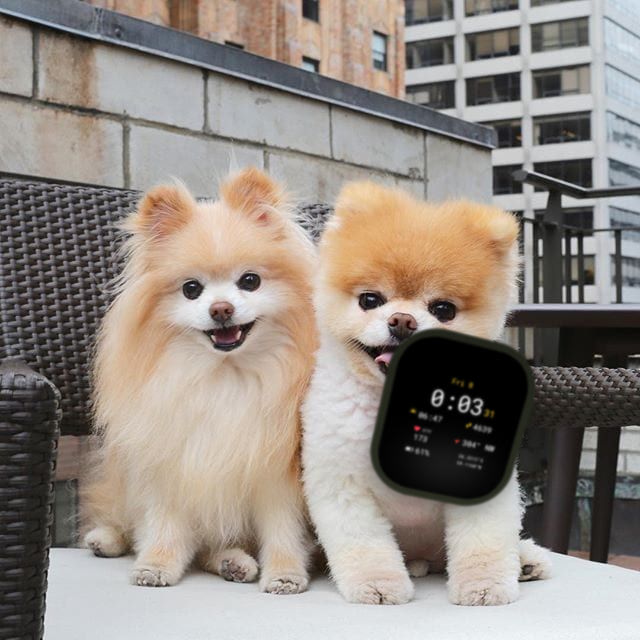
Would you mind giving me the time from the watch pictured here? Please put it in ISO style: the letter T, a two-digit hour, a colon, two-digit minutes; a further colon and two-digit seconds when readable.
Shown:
T00:03
